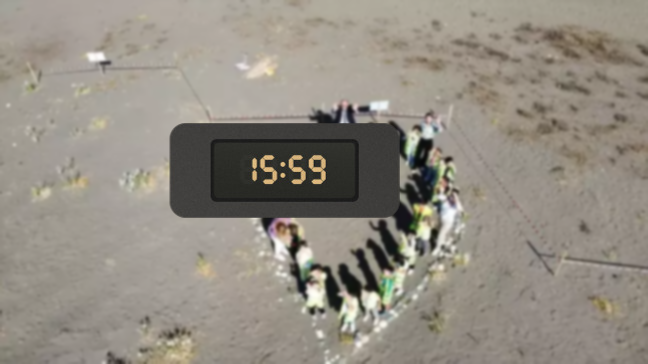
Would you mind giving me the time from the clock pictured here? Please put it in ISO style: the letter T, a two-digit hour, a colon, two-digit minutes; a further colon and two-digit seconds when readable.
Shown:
T15:59
